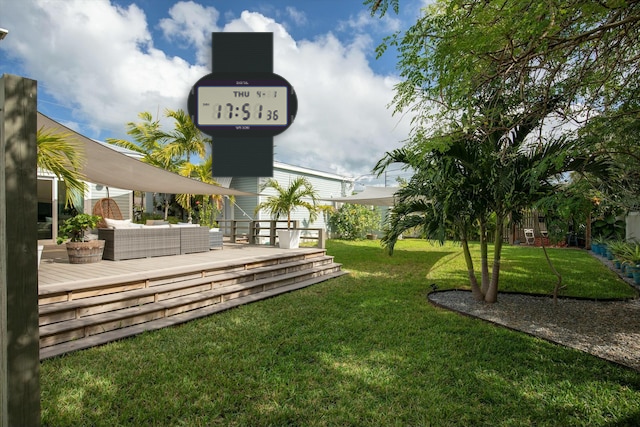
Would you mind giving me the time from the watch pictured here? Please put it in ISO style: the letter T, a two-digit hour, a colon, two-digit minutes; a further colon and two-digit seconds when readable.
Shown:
T17:51:36
